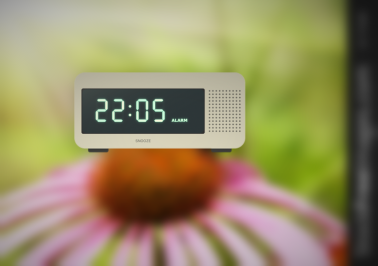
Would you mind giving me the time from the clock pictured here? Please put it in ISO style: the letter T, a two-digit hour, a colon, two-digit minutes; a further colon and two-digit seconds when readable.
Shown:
T22:05
